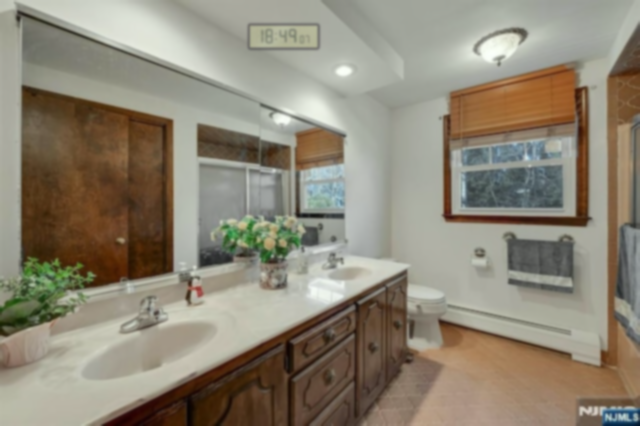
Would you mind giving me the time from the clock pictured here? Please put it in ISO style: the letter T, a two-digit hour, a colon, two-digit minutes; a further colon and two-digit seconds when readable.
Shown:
T18:49
